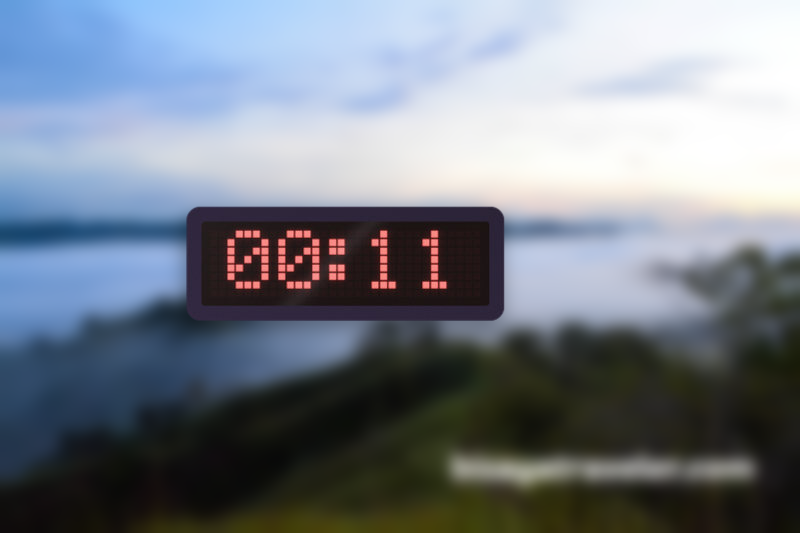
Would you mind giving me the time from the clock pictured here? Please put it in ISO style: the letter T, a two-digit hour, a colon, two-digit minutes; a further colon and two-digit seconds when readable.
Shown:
T00:11
